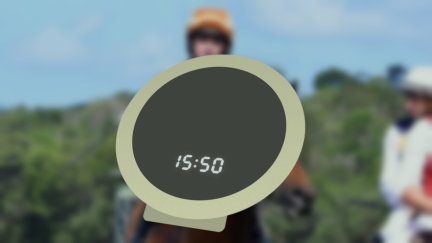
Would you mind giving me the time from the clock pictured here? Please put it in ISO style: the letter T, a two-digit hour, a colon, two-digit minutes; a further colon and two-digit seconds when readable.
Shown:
T15:50
